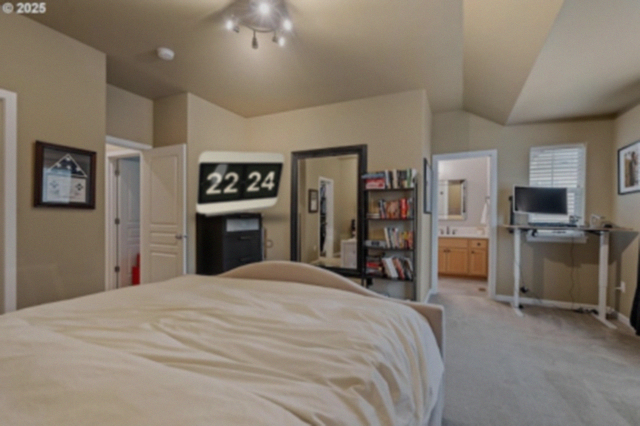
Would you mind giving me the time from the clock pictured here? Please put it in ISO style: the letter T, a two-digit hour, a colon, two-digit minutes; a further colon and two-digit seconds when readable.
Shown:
T22:24
